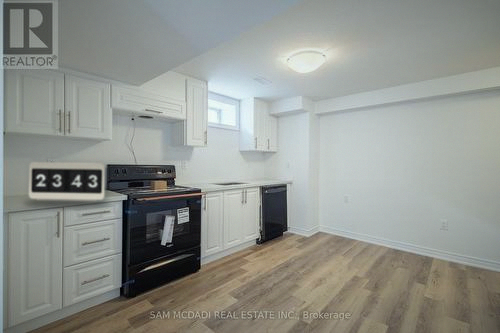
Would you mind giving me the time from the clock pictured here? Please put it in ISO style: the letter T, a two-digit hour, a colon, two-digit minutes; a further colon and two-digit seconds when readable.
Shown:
T23:43
